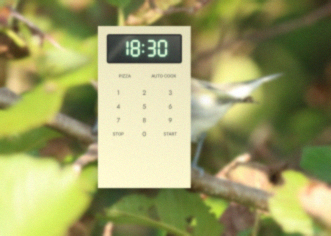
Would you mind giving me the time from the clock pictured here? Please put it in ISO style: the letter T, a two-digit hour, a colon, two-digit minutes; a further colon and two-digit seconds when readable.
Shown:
T18:30
